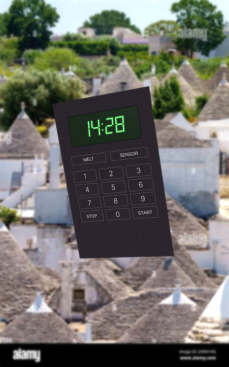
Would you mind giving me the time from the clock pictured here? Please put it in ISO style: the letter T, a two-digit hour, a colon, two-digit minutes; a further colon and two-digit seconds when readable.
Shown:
T14:28
